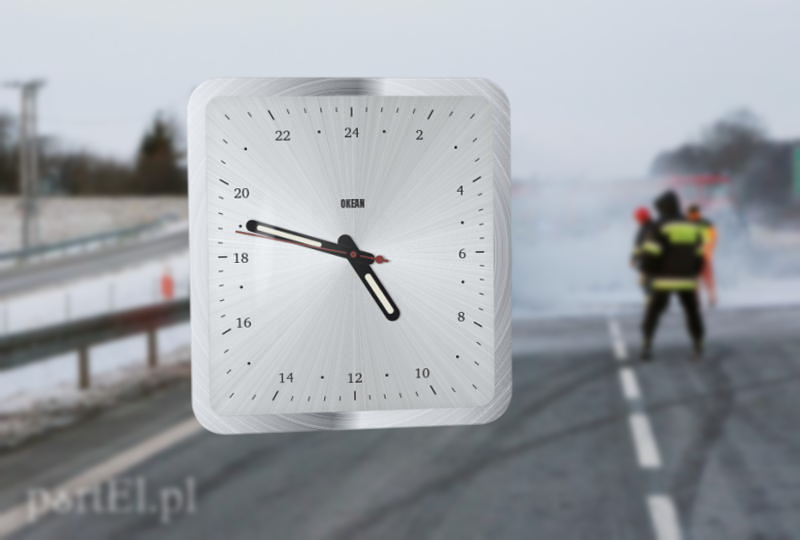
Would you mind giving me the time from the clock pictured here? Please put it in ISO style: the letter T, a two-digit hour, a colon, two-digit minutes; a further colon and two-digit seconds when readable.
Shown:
T09:47:47
